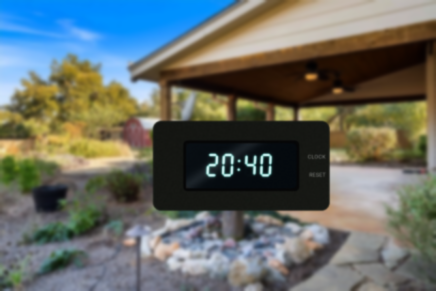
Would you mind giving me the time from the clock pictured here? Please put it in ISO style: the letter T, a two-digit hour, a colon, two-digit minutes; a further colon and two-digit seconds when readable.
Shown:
T20:40
